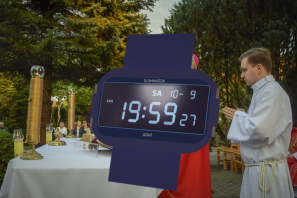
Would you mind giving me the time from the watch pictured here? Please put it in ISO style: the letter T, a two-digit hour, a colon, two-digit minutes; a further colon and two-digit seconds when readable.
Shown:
T19:59:27
